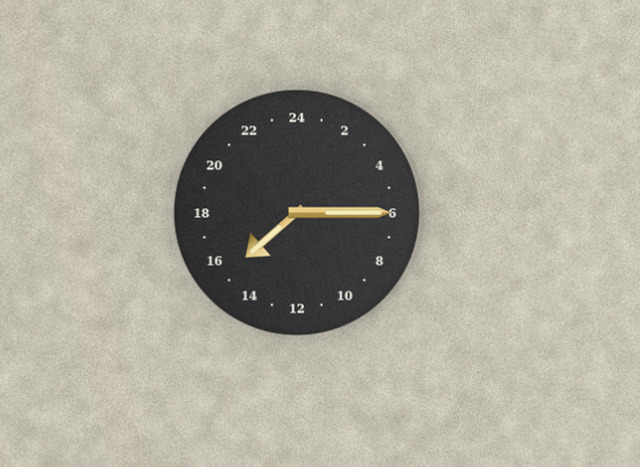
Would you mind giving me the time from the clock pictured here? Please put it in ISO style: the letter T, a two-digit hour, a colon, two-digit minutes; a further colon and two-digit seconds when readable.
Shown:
T15:15
